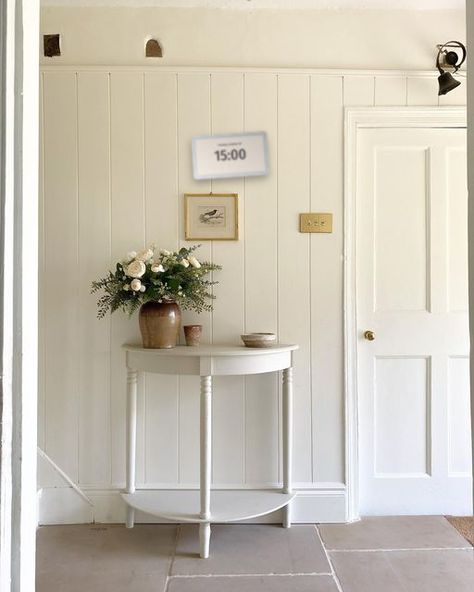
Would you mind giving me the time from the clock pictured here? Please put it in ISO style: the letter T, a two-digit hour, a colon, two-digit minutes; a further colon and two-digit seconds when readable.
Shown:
T15:00
